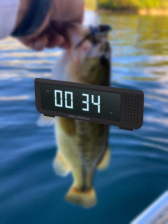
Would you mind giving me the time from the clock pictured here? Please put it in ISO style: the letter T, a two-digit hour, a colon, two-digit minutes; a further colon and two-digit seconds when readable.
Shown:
T00:34
